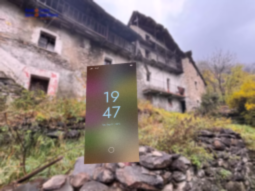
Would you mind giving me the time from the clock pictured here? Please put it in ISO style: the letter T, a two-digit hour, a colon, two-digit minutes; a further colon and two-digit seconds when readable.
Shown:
T19:47
